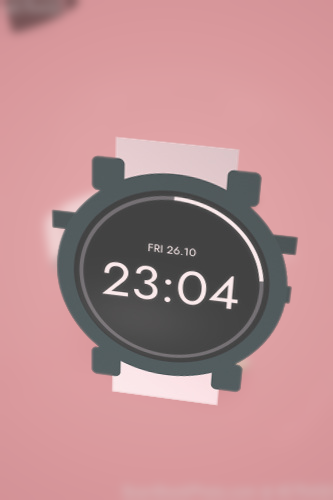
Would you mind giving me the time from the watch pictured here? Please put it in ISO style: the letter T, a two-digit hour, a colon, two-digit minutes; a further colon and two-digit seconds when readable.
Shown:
T23:04
